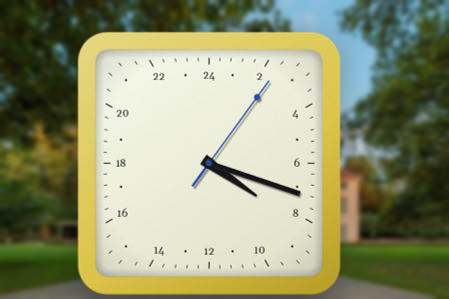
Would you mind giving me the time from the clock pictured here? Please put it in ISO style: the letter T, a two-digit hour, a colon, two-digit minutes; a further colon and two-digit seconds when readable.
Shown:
T08:18:06
